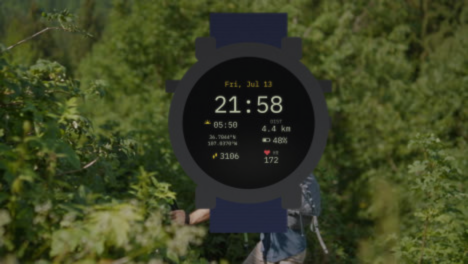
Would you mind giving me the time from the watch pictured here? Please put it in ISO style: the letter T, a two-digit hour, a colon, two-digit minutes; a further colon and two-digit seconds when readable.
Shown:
T21:58
